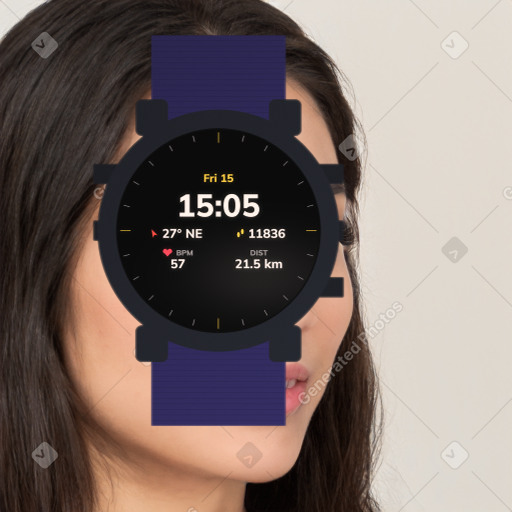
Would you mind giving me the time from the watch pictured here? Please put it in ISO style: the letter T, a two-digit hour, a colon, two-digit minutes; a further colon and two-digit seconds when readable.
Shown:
T15:05
